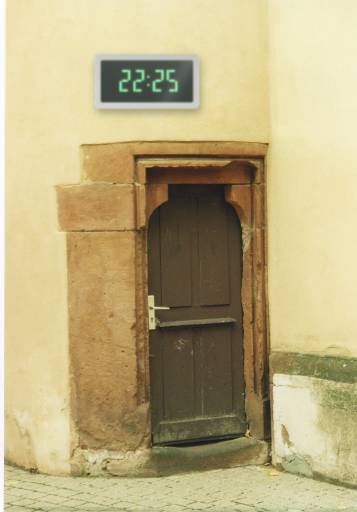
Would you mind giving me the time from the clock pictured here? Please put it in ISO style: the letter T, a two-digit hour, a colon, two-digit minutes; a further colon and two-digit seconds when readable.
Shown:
T22:25
